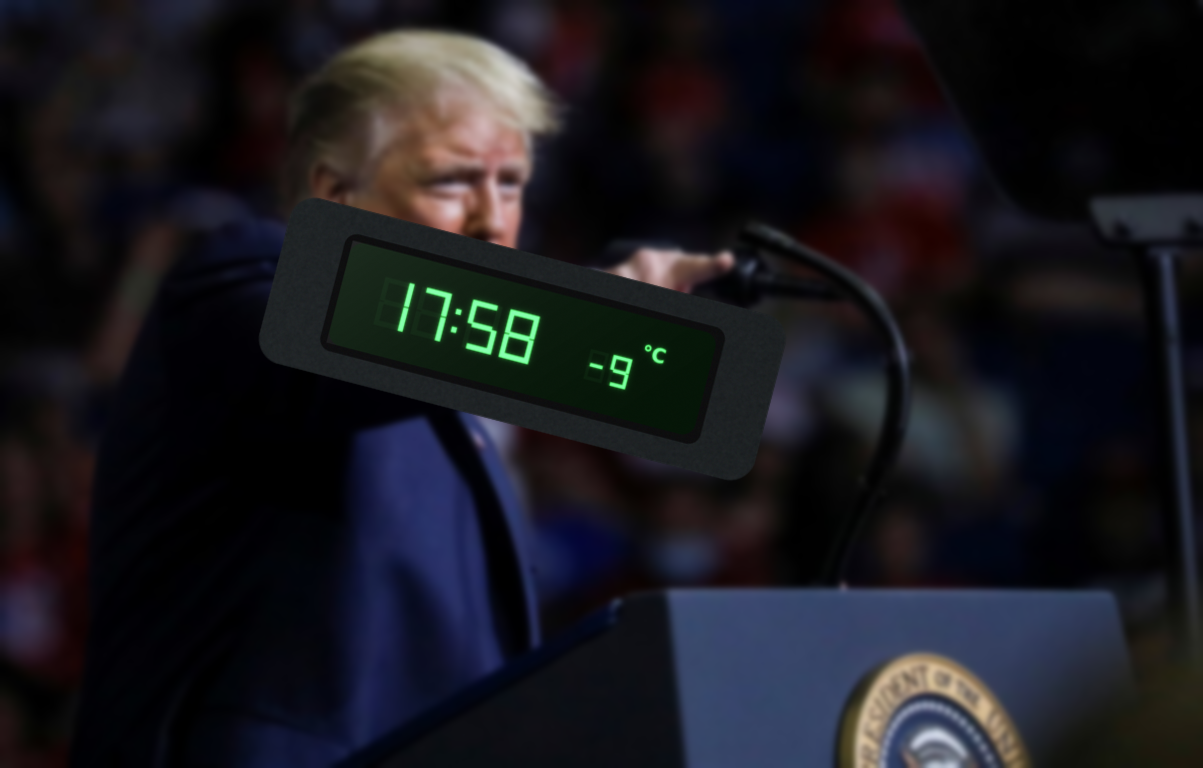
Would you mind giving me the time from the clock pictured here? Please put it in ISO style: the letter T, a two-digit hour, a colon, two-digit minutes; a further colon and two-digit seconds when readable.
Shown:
T17:58
